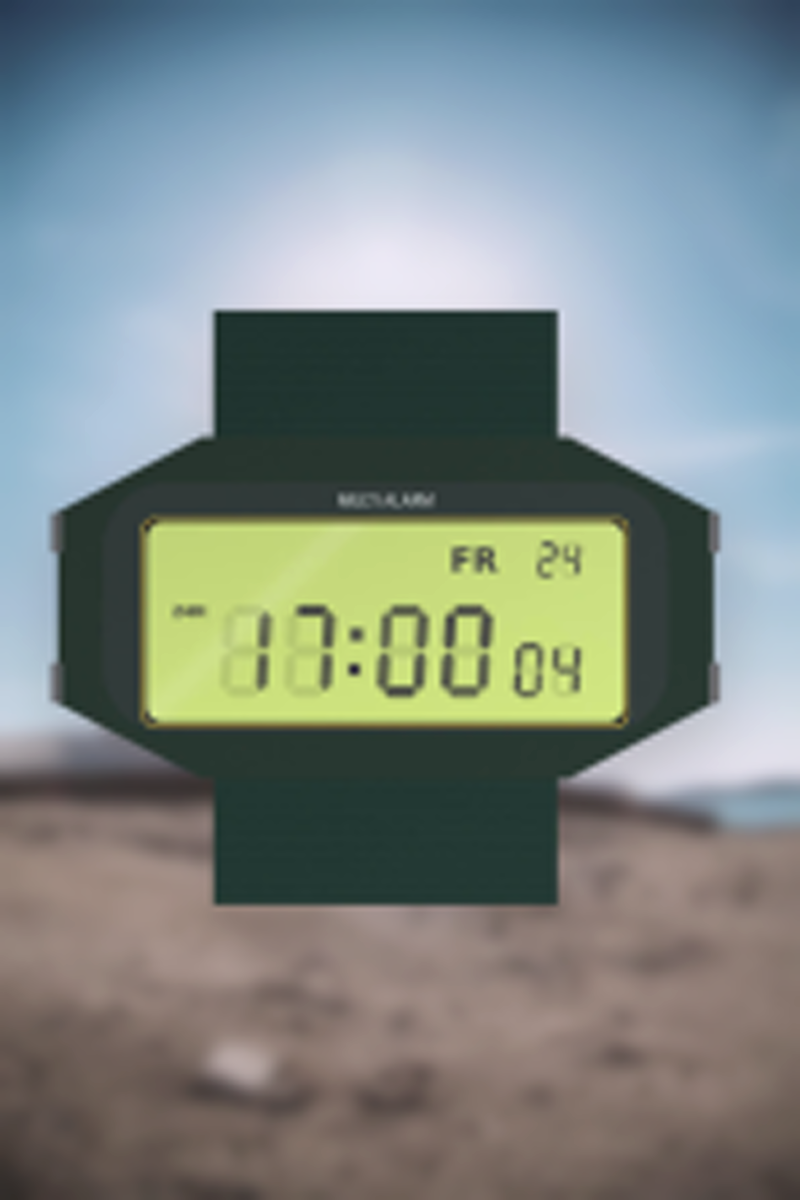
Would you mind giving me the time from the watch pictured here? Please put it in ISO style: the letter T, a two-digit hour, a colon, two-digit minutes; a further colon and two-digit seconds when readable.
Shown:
T17:00:04
